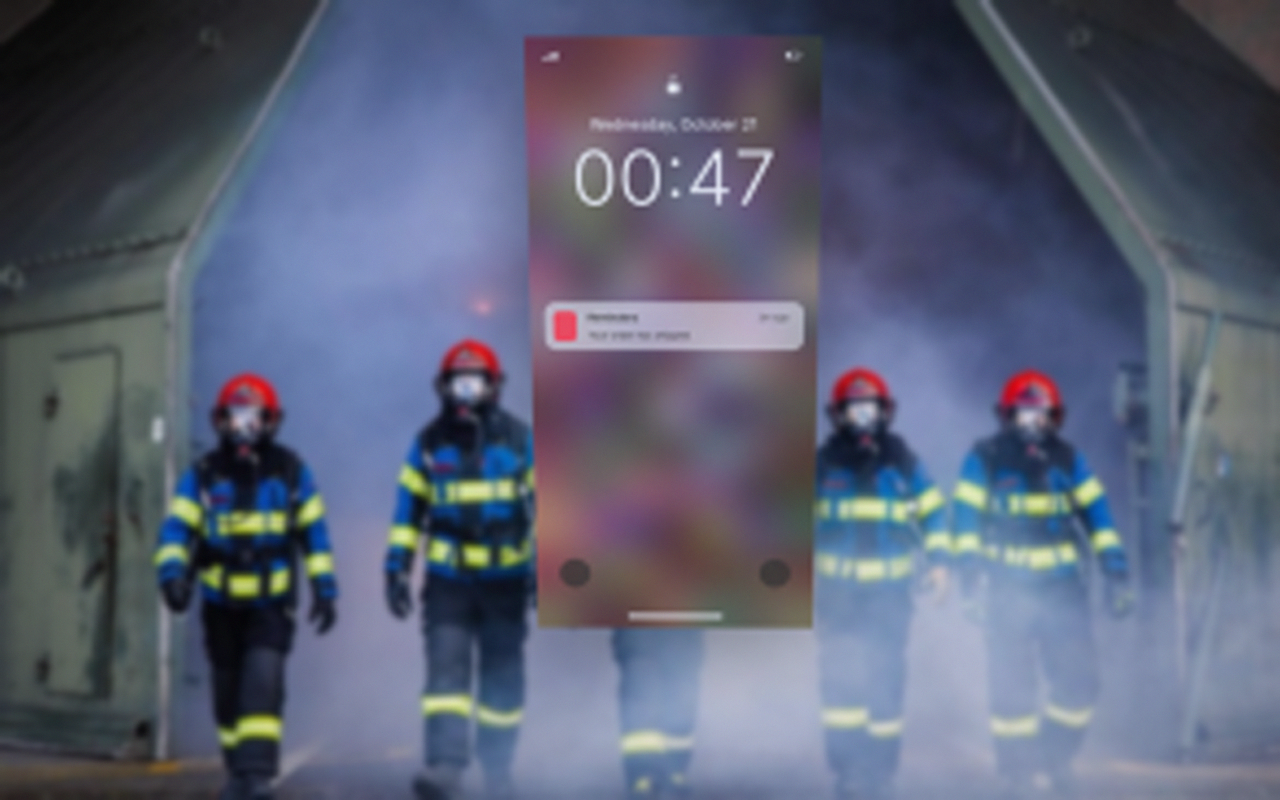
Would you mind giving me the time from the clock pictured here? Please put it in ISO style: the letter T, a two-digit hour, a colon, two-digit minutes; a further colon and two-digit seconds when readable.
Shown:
T00:47
